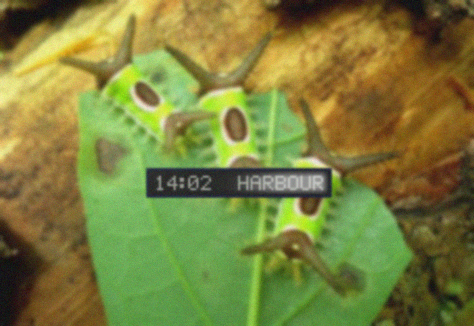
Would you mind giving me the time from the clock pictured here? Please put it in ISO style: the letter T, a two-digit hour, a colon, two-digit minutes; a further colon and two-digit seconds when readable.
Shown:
T14:02
